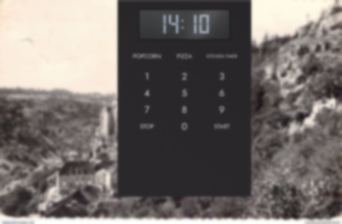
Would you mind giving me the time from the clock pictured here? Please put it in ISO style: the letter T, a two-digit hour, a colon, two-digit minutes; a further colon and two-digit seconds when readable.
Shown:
T14:10
